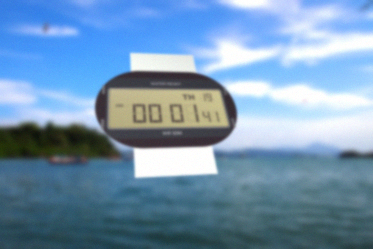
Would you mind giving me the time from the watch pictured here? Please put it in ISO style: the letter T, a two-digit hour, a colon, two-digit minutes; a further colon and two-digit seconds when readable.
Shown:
T00:01
